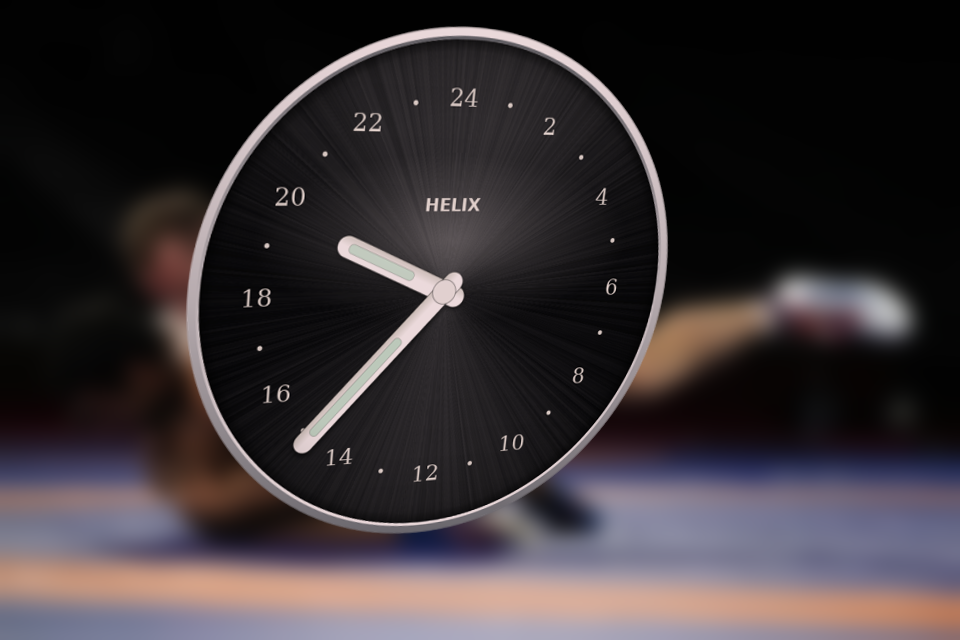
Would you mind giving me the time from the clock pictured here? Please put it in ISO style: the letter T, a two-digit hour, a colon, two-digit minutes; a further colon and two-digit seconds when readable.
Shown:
T19:37
